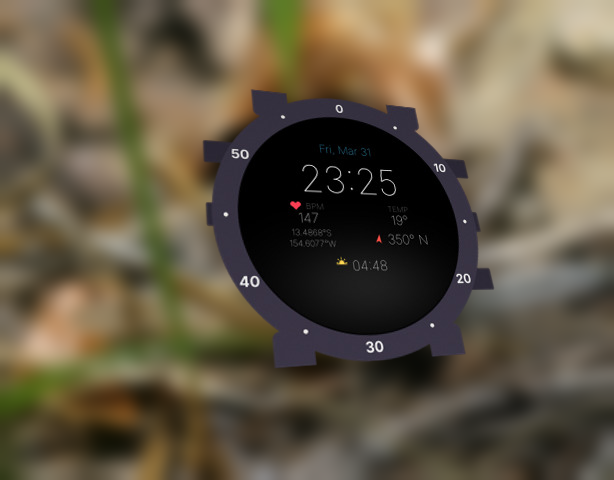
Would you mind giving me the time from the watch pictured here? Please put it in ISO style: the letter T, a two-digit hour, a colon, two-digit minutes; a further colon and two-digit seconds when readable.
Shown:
T23:25
